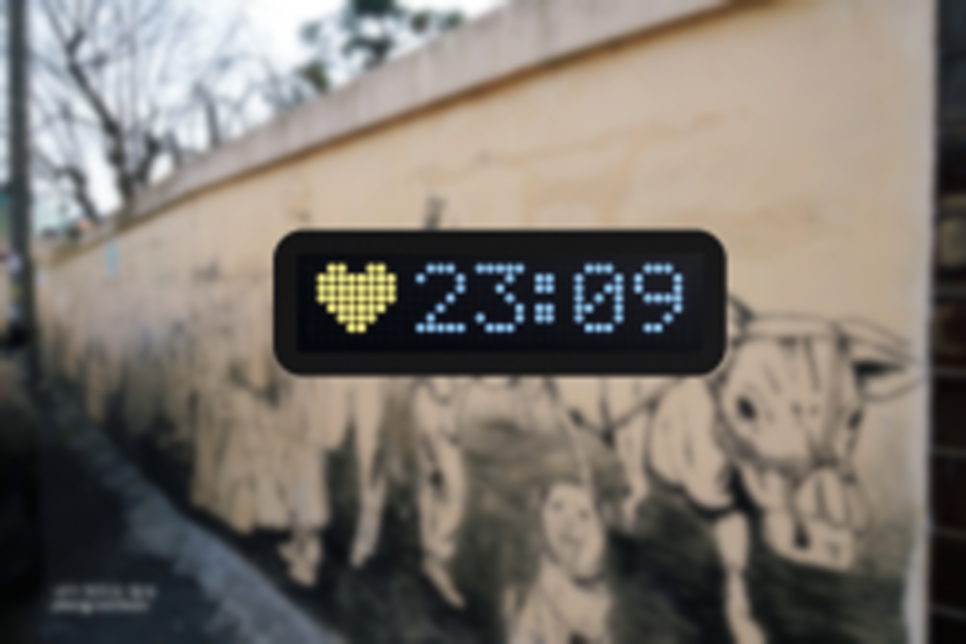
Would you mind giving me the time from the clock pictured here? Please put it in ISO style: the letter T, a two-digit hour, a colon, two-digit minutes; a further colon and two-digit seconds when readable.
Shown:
T23:09
